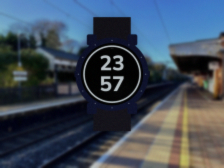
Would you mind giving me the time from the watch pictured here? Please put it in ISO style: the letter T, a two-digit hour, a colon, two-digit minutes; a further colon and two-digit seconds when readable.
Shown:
T23:57
